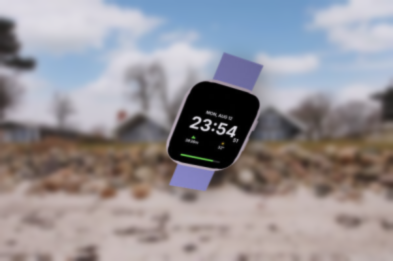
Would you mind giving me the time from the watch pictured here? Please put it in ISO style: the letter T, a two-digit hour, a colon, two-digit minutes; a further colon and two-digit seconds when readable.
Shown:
T23:54
